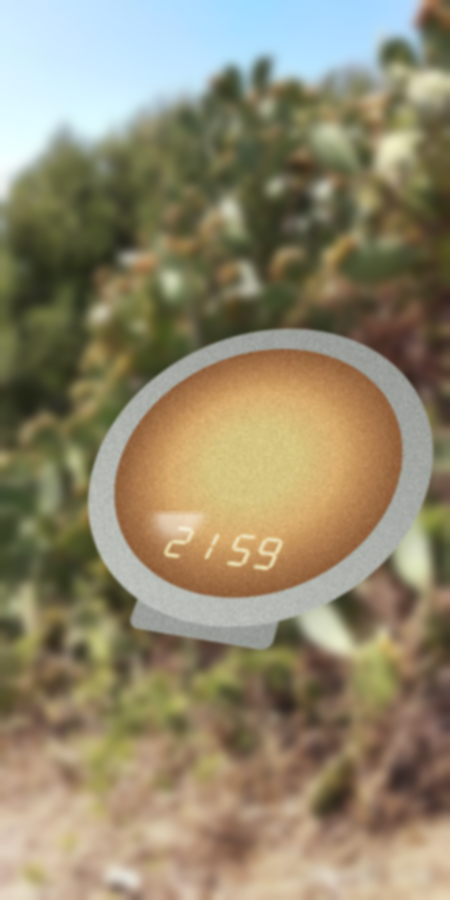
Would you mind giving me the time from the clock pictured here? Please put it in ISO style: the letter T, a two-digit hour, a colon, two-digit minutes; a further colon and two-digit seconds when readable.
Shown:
T21:59
